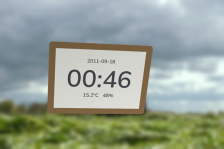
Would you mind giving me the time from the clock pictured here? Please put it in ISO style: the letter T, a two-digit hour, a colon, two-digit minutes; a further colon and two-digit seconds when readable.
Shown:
T00:46
